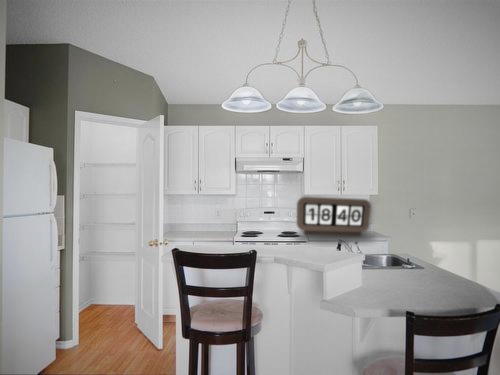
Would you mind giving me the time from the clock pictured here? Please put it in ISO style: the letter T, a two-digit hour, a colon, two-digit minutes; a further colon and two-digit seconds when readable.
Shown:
T18:40
